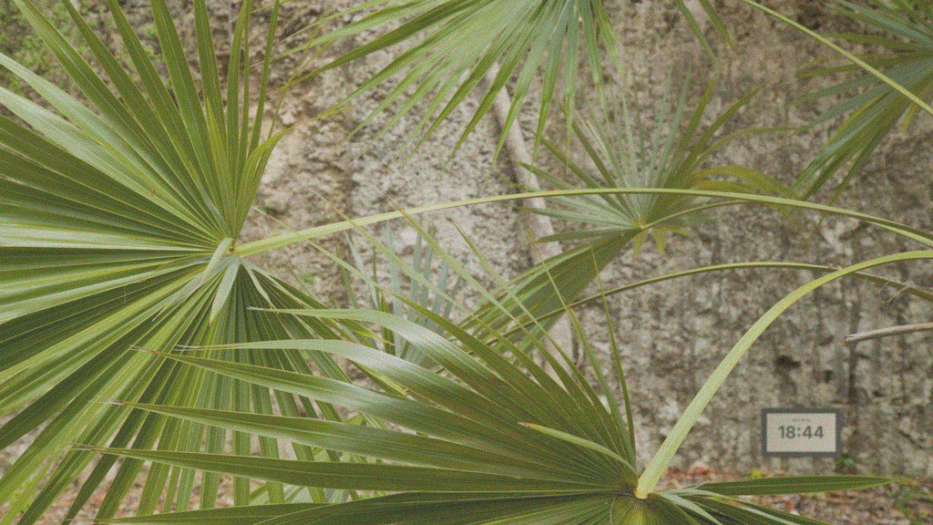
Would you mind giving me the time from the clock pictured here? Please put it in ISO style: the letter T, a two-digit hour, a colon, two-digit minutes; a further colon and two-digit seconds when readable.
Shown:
T18:44
